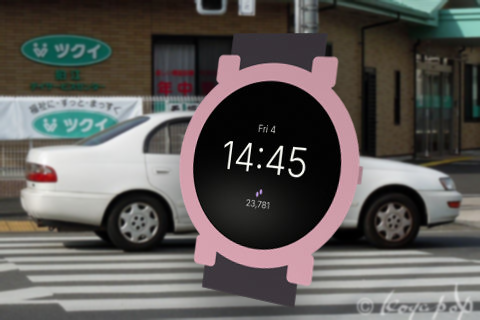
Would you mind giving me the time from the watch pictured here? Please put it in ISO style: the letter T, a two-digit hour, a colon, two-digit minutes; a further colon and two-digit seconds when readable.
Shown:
T14:45
